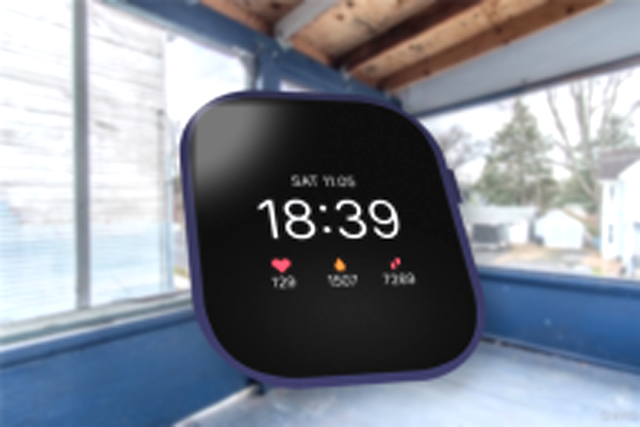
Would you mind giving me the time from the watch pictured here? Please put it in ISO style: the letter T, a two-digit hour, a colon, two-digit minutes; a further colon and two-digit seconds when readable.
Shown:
T18:39
